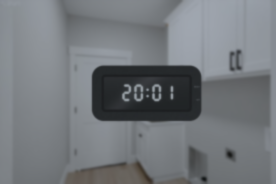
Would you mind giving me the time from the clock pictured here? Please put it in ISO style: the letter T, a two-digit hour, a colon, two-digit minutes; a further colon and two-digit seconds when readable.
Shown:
T20:01
